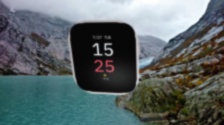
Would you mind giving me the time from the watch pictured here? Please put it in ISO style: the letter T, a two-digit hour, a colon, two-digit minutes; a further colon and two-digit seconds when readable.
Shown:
T15:25
